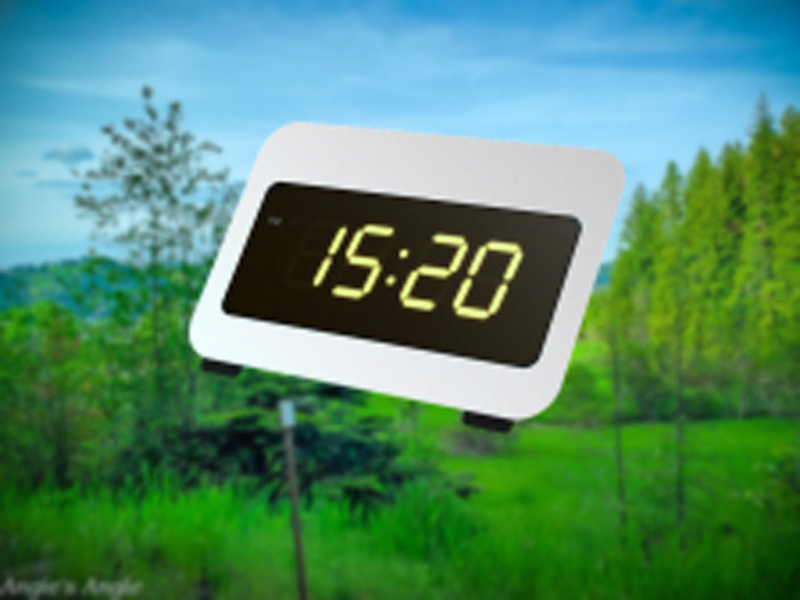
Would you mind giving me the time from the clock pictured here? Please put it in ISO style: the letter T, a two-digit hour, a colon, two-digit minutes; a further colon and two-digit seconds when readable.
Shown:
T15:20
